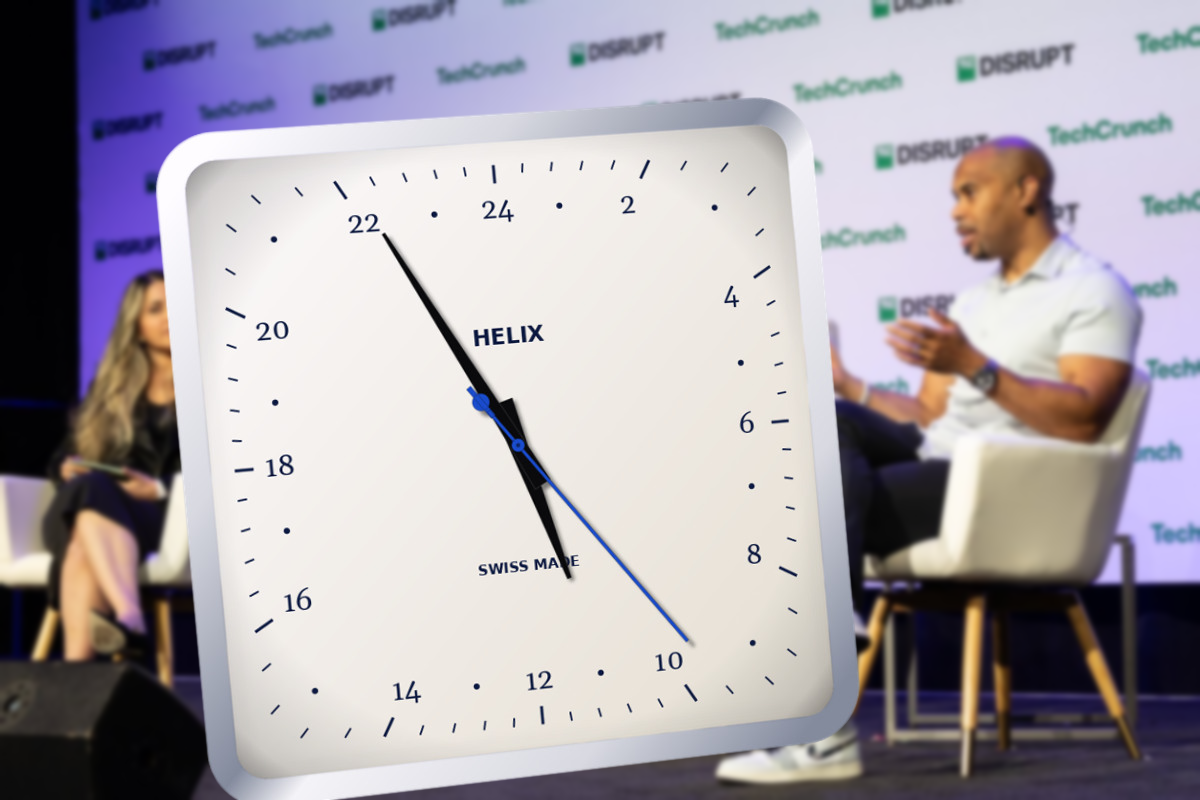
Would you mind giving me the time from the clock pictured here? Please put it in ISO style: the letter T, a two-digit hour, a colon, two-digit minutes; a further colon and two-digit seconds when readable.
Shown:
T10:55:24
